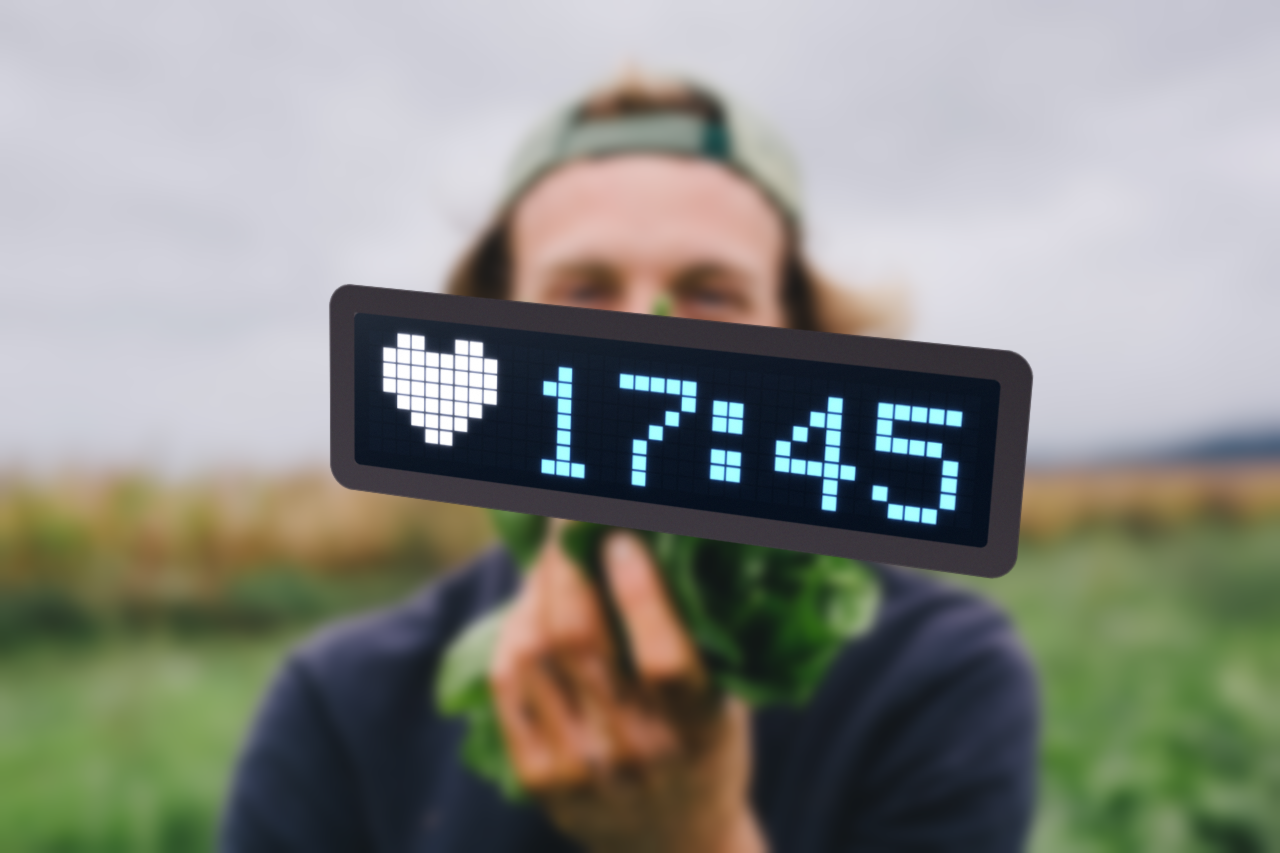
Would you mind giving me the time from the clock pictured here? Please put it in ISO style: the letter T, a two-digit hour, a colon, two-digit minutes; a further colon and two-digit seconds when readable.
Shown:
T17:45
